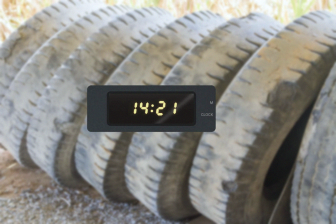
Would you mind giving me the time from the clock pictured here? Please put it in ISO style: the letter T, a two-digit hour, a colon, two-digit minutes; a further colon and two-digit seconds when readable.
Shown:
T14:21
